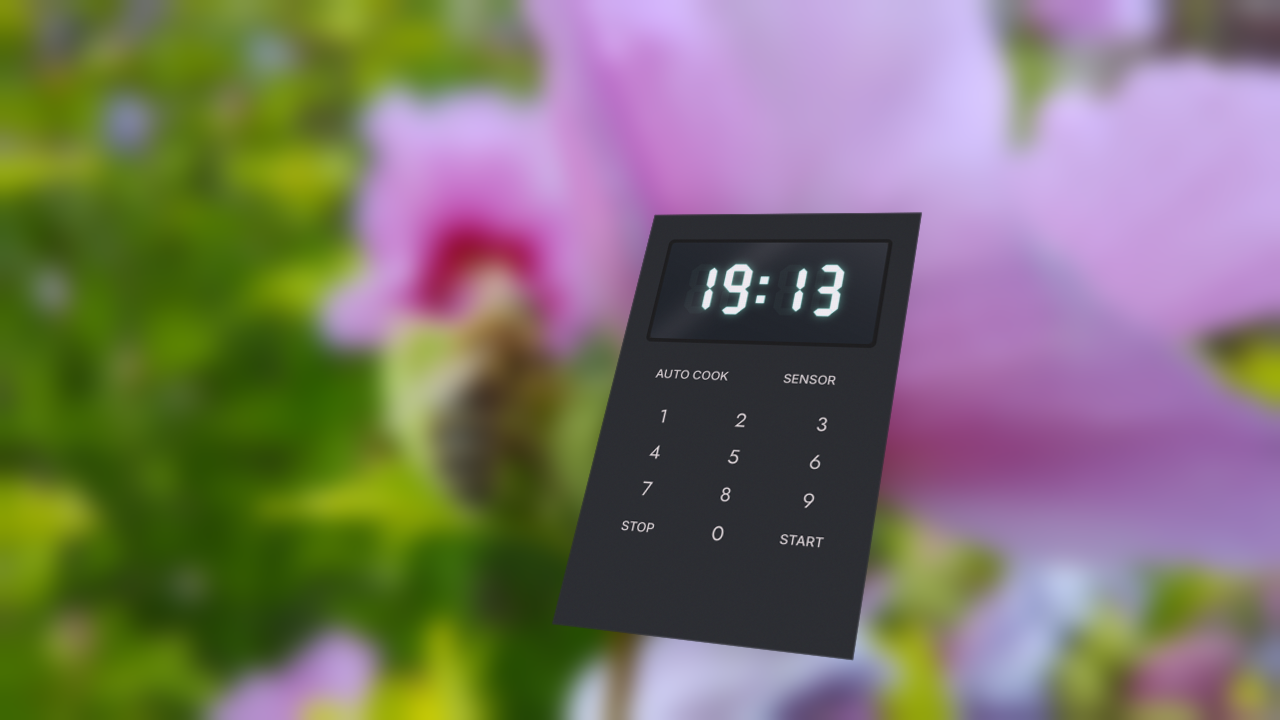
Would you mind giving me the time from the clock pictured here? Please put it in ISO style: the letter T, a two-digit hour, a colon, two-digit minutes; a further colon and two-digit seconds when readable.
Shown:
T19:13
